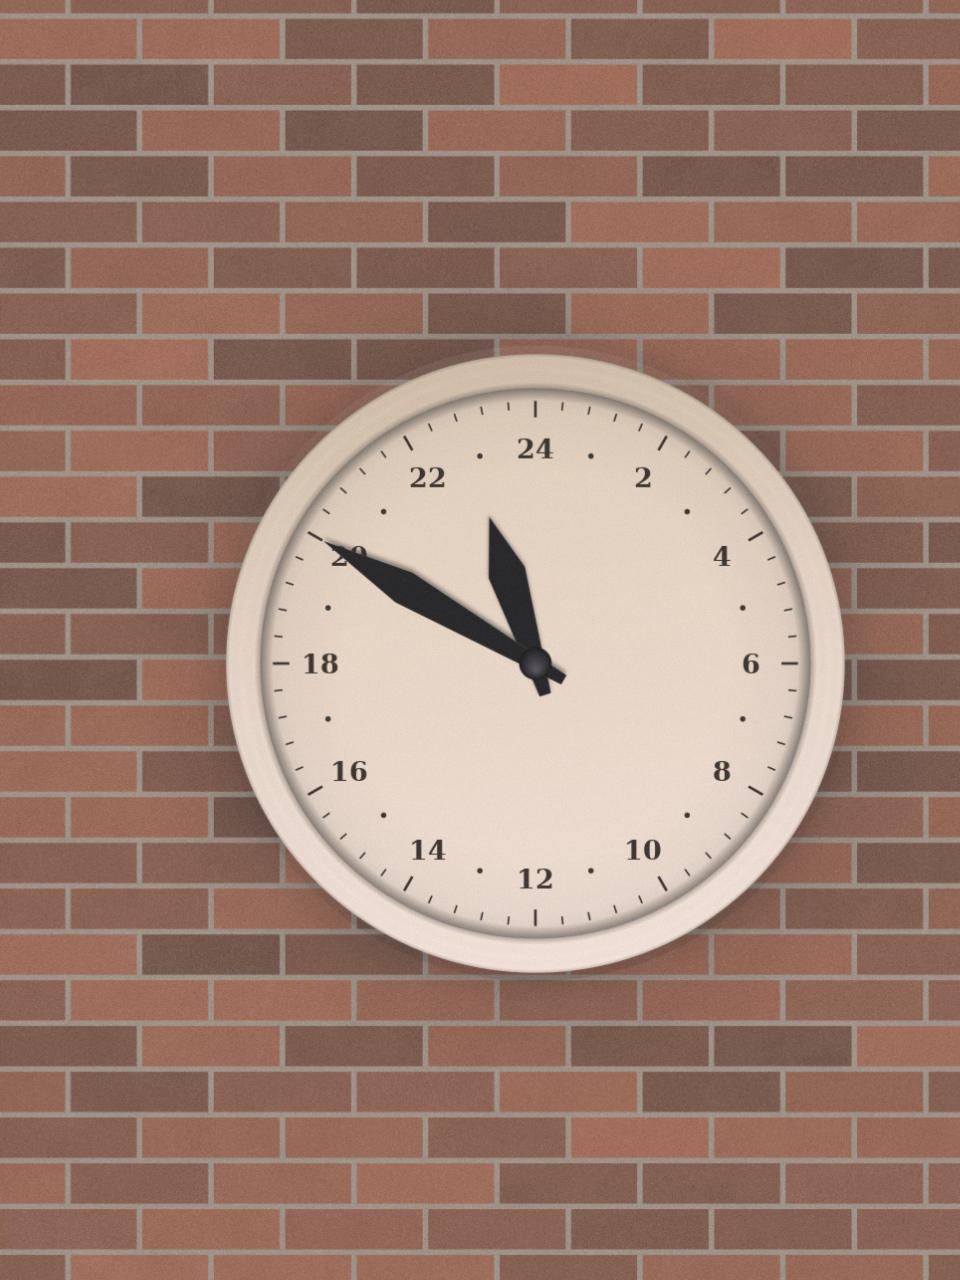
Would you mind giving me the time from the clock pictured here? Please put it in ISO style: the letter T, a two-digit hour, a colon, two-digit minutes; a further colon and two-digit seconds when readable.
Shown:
T22:50
